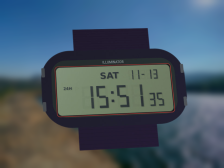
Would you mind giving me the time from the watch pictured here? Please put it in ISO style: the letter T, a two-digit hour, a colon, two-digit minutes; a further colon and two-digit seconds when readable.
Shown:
T15:51:35
